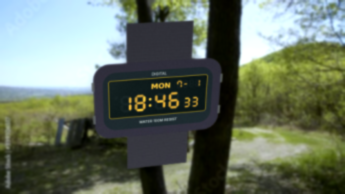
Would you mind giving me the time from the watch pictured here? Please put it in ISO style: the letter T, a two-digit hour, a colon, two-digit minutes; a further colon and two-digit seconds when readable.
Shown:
T18:46:33
